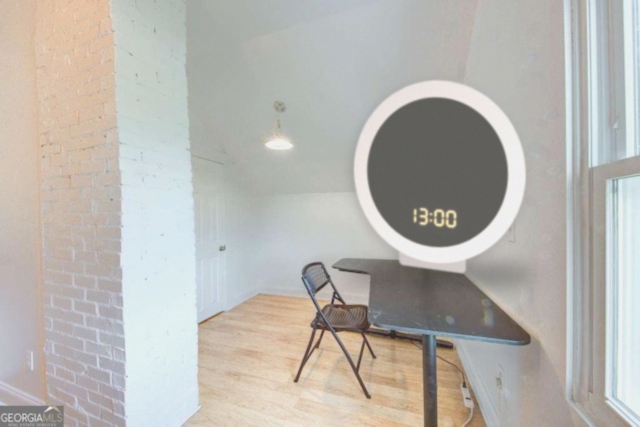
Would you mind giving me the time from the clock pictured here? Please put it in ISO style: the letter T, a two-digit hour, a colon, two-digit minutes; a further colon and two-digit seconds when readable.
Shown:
T13:00
